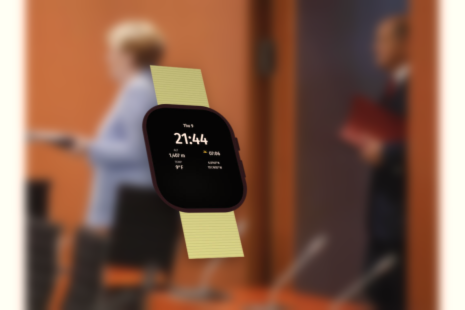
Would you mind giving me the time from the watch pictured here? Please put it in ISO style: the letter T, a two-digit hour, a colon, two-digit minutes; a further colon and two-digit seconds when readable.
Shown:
T21:44
